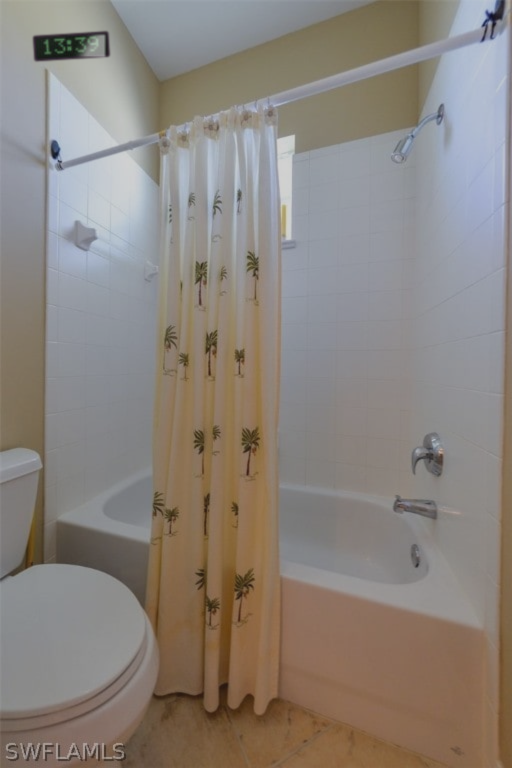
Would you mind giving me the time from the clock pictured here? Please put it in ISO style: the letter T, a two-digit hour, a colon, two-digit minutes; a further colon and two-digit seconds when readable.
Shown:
T13:39
